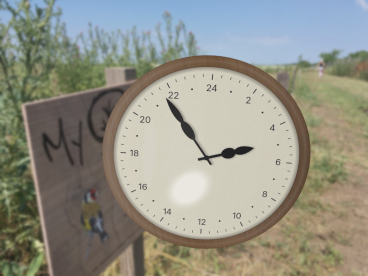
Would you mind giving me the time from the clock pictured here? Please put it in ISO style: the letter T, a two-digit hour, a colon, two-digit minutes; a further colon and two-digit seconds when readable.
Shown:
T04:54
